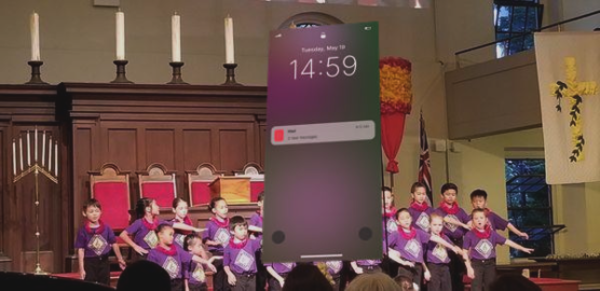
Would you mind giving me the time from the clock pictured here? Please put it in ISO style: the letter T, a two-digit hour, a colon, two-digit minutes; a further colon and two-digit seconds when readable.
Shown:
T14:59
